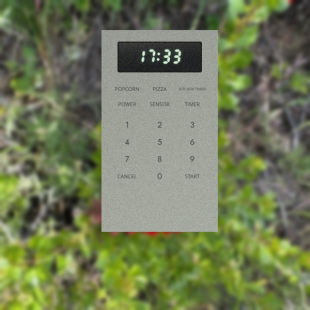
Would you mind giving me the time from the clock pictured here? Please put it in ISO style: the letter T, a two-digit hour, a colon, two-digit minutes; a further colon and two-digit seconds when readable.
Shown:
T17:33
